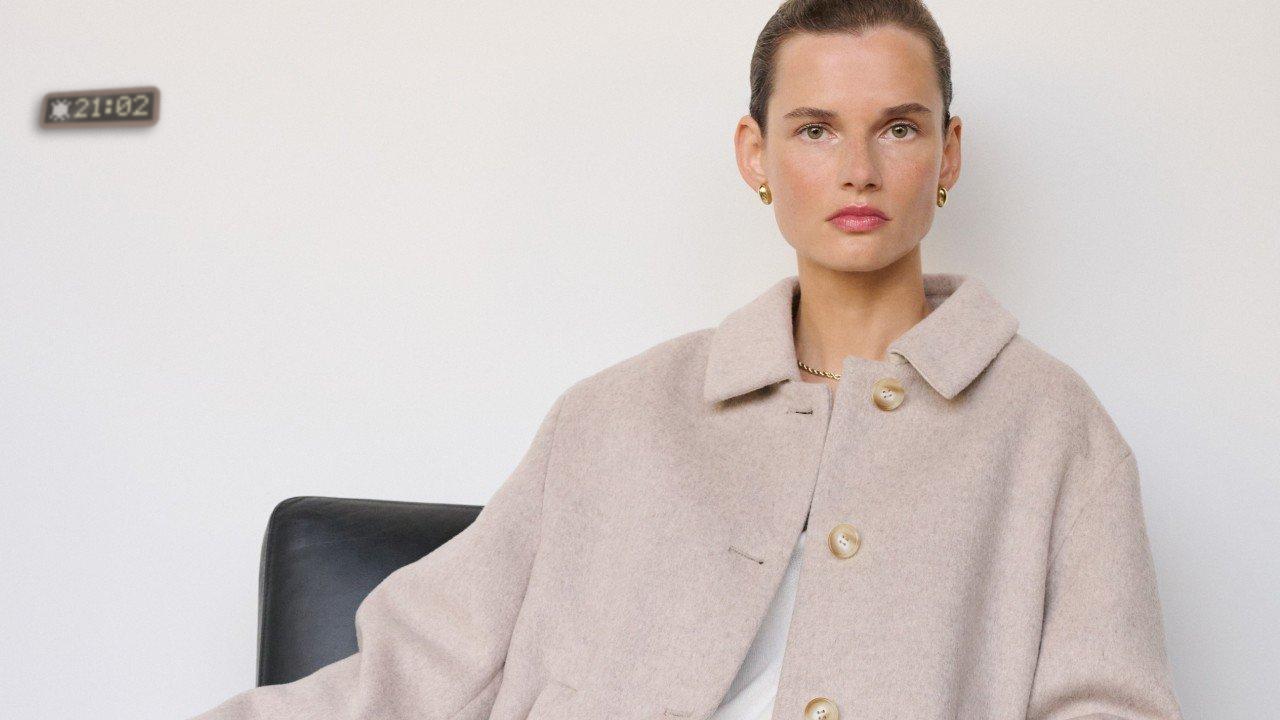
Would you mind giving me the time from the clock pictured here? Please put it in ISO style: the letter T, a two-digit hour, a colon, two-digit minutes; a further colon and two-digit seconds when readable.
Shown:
T21:02
